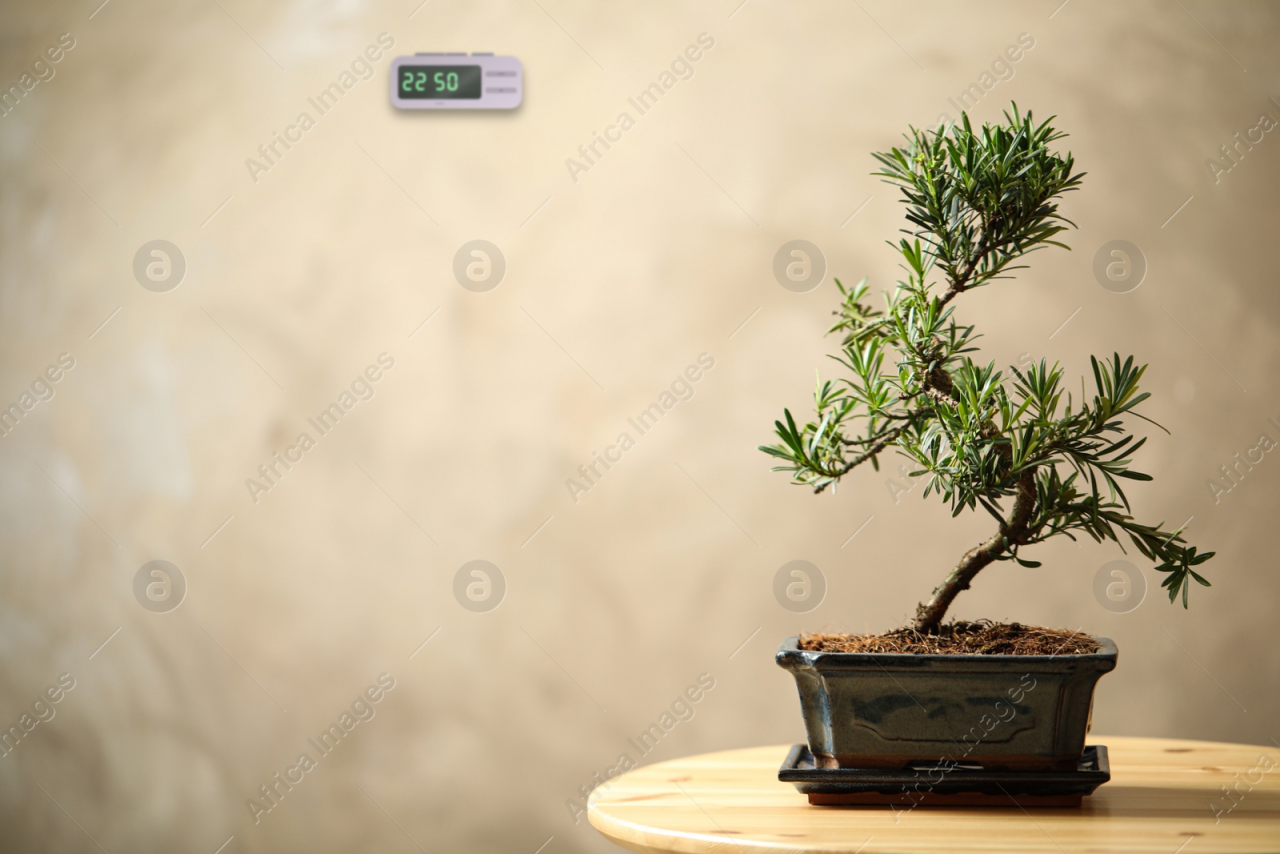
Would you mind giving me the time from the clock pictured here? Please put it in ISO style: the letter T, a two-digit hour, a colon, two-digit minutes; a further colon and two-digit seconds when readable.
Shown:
T22:50
